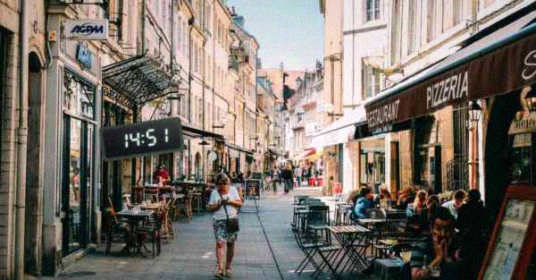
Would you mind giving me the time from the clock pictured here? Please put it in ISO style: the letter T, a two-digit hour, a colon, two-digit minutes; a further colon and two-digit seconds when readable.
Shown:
T14:51
